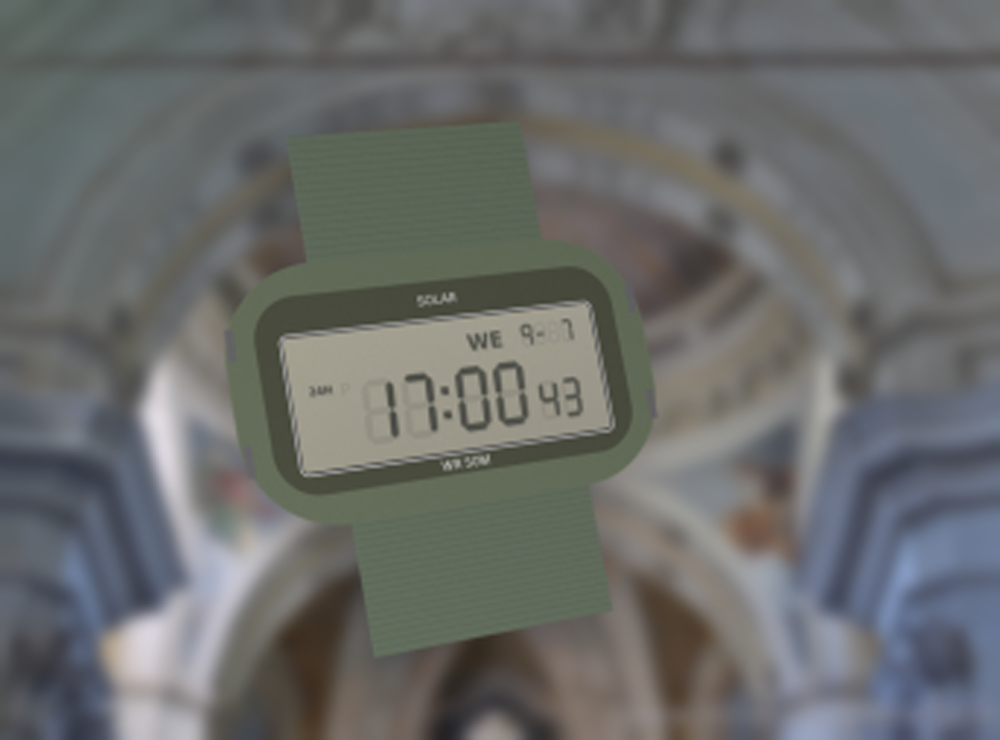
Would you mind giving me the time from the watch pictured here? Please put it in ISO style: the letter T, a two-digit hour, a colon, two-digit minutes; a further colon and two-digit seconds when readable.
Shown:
T17:00:43
